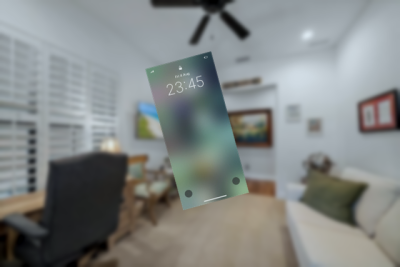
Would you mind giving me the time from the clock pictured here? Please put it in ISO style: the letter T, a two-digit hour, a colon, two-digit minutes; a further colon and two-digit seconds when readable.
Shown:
T23:45
